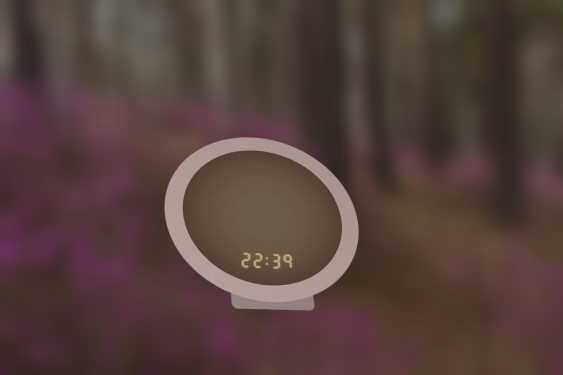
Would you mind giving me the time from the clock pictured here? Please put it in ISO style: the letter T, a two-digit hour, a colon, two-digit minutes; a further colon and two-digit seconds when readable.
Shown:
T22:39
